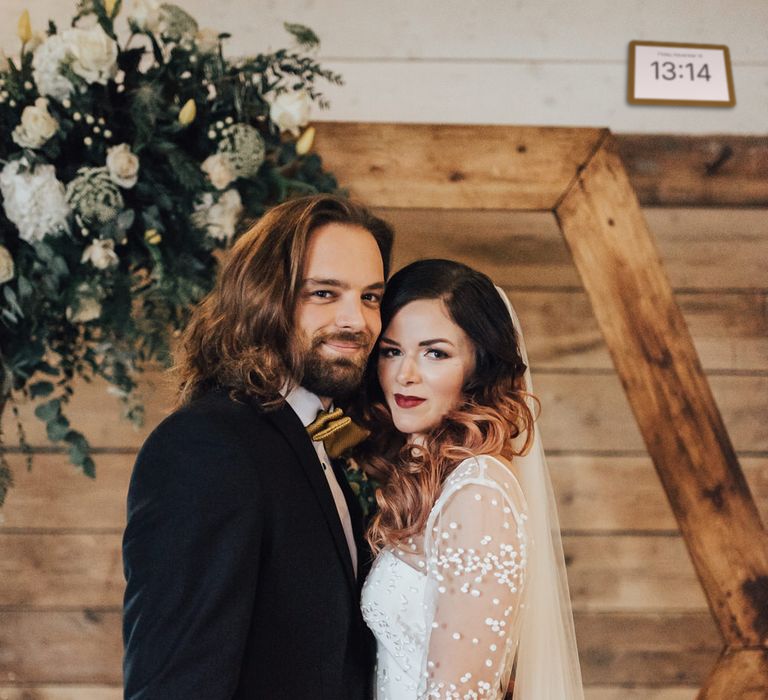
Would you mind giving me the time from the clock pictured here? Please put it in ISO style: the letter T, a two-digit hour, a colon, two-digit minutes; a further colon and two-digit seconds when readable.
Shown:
T13:14
